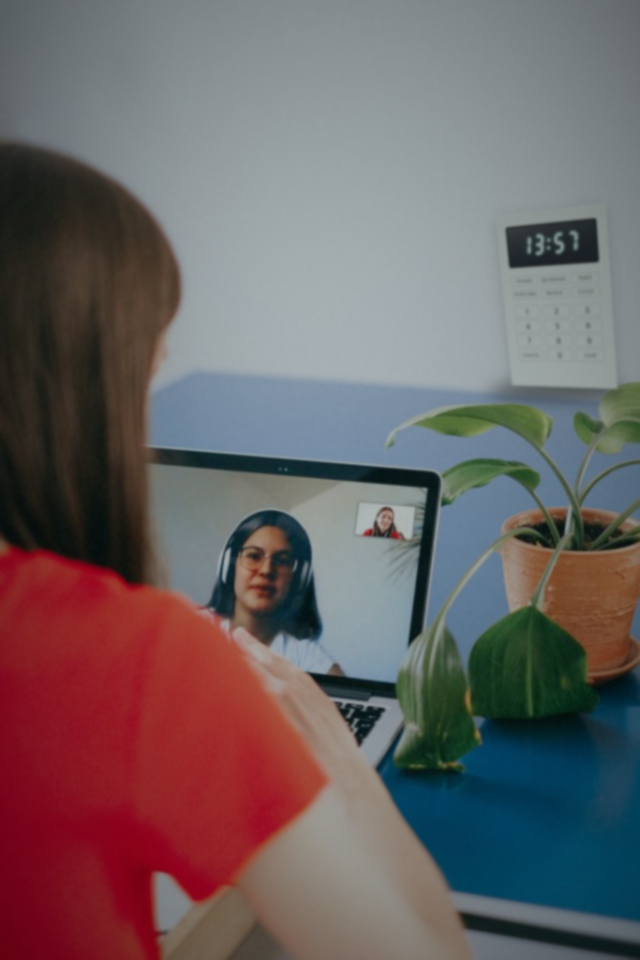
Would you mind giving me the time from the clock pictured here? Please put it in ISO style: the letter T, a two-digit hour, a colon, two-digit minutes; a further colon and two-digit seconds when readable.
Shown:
T13:57
